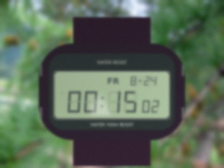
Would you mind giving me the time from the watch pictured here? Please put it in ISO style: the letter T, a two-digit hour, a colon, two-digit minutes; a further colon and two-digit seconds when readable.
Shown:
T00:15:02
